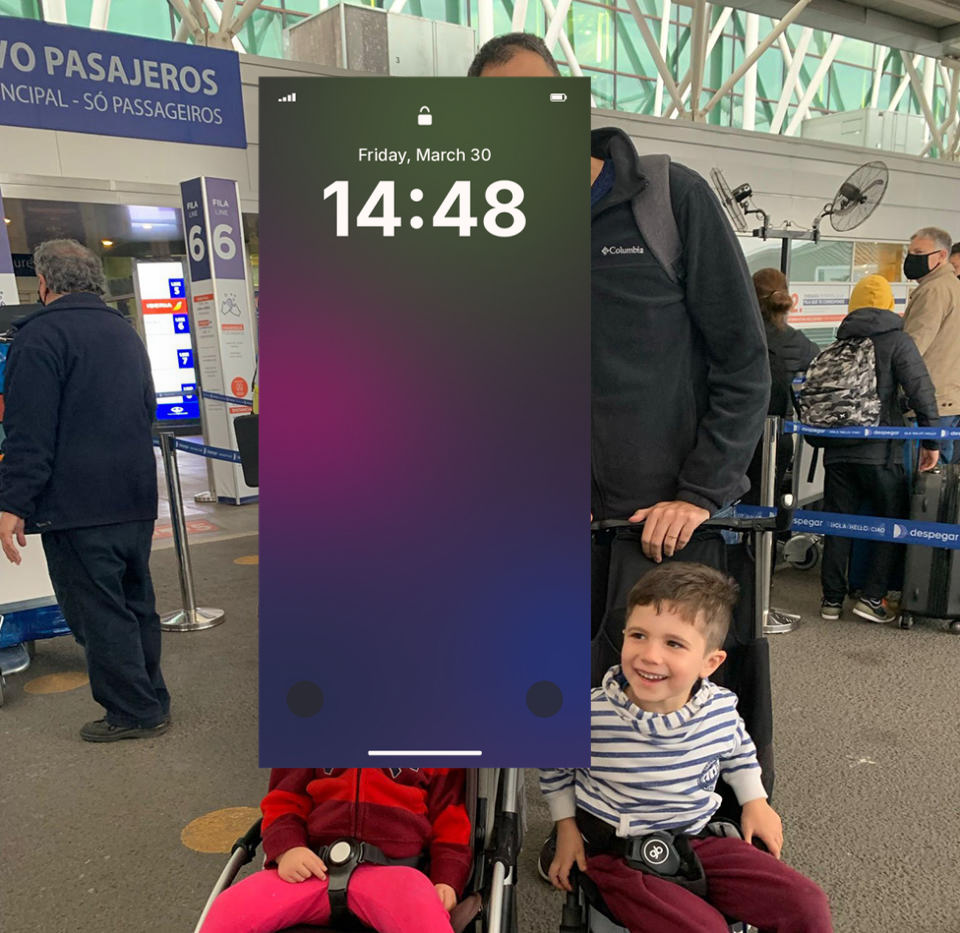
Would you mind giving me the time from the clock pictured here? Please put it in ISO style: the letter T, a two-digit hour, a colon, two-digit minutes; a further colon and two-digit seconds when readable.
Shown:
T14:48
